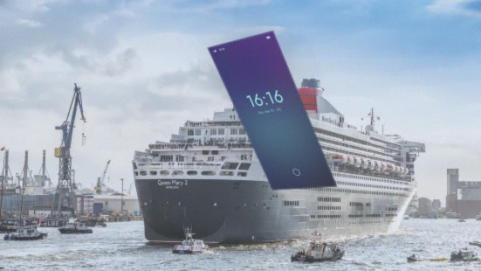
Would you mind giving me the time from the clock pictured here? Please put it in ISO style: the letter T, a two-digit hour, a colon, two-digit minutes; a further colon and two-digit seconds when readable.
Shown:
T16:16
